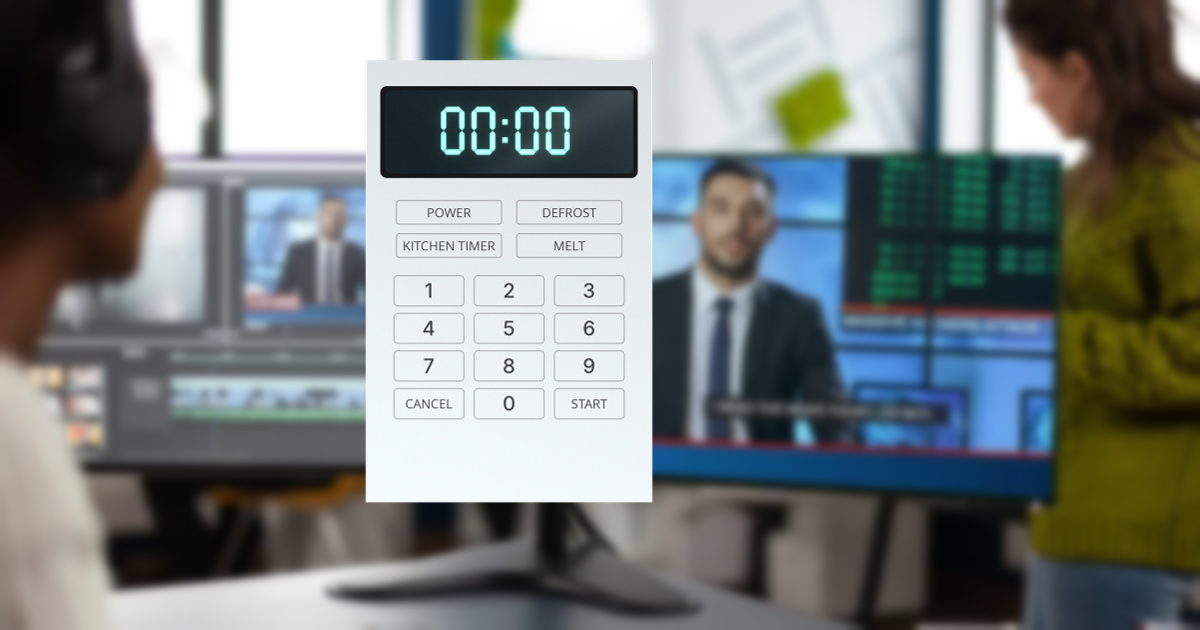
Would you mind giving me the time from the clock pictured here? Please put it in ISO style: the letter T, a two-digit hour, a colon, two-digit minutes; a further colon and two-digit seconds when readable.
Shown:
T00:00
